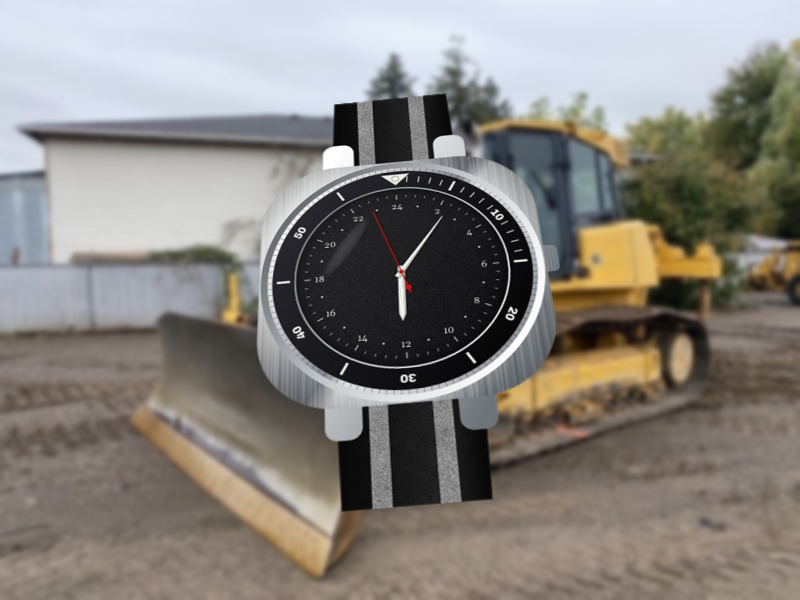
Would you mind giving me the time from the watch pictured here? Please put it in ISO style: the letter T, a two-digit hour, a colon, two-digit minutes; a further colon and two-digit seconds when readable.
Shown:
T12:05:57
